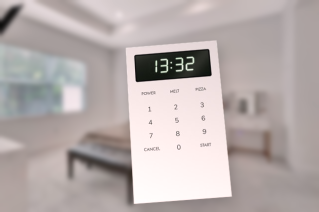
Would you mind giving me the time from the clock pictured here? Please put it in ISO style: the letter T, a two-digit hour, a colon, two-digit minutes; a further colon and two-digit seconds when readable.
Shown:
T13:32
